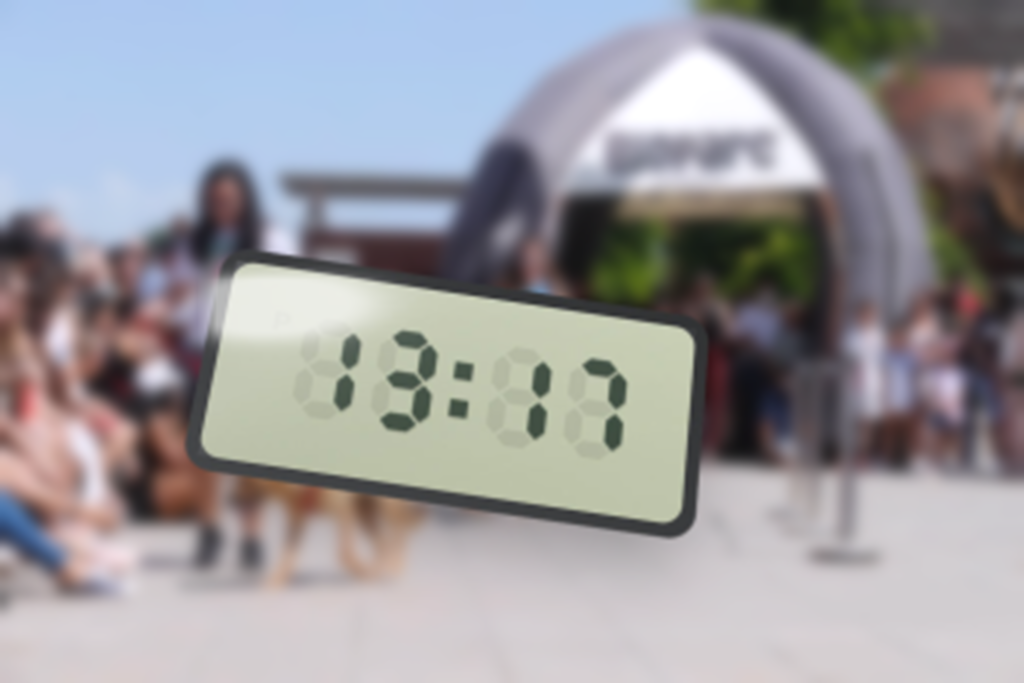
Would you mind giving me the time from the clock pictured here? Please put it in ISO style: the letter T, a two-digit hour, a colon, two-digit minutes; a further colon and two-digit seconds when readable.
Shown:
T13:17
